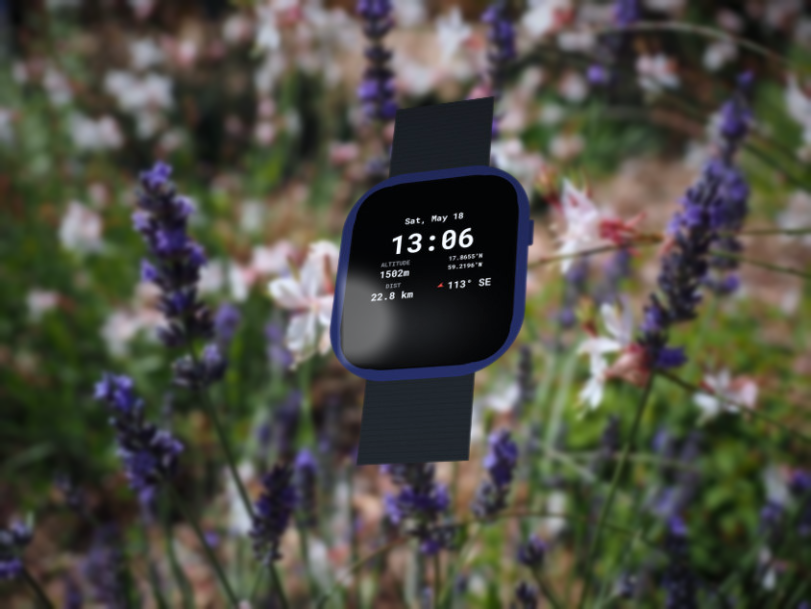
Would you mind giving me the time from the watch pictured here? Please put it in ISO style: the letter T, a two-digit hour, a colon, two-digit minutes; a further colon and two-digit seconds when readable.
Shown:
T13:06
